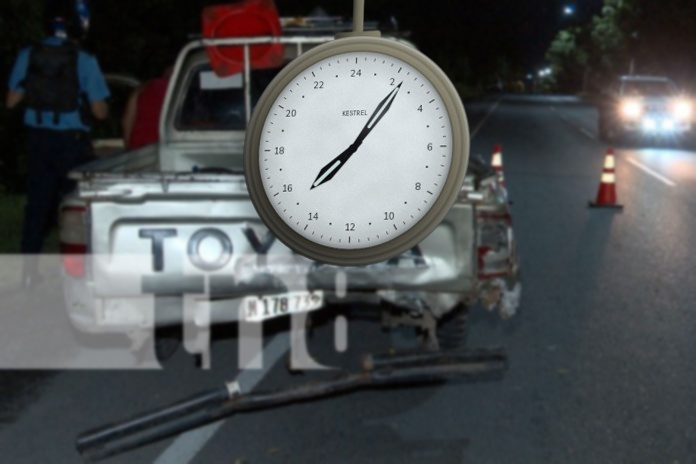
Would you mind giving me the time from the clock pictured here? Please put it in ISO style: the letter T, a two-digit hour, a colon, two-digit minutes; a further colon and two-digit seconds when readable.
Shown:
T15:06
